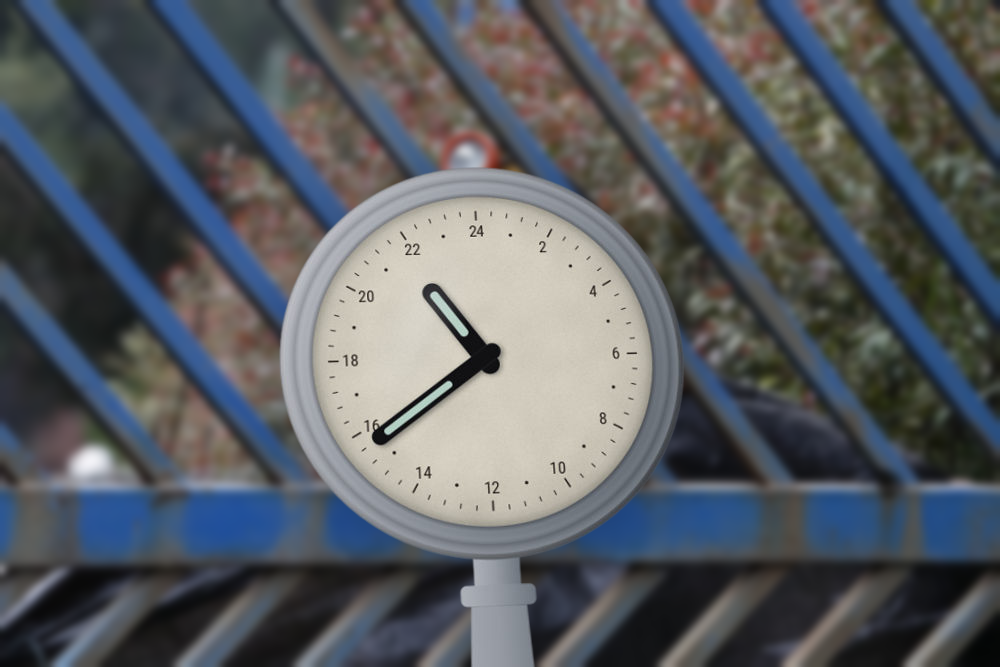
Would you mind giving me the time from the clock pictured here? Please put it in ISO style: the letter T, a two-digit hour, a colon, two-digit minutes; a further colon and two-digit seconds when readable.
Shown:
T21:39
